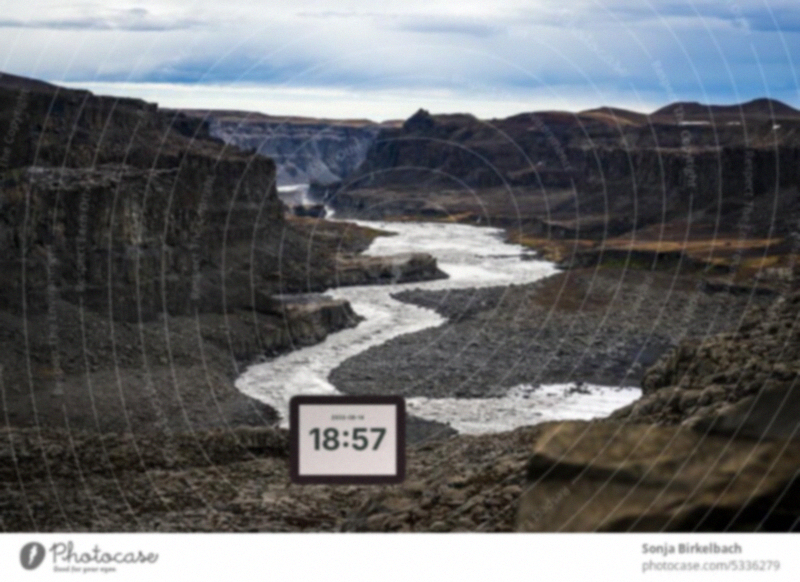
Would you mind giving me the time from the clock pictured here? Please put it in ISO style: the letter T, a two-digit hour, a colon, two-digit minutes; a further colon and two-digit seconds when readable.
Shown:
T18:57
